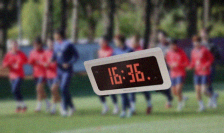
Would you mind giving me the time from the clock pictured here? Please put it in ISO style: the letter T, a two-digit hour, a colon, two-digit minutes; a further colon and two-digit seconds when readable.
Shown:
T16:36
